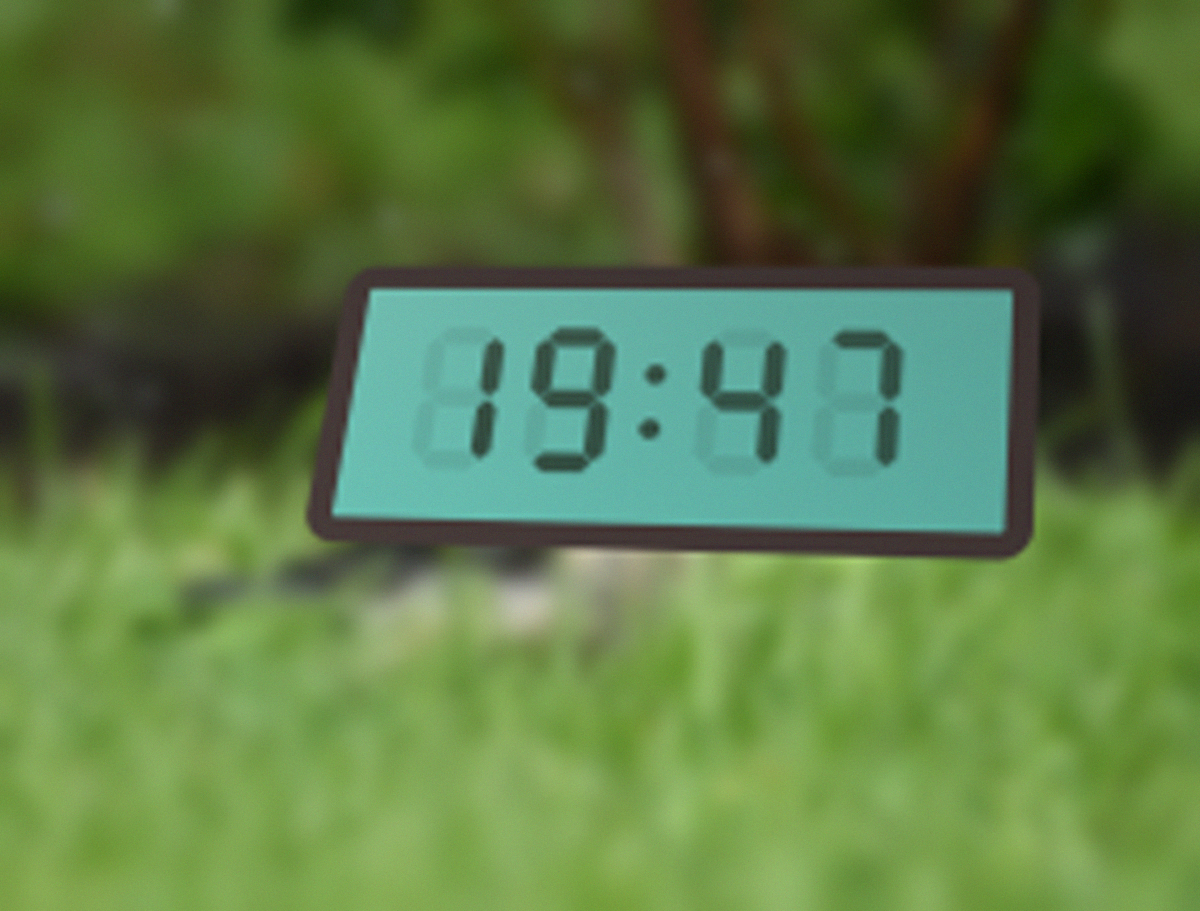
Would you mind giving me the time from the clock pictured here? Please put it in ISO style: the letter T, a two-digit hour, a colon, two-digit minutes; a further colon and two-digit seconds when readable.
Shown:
T19:47
